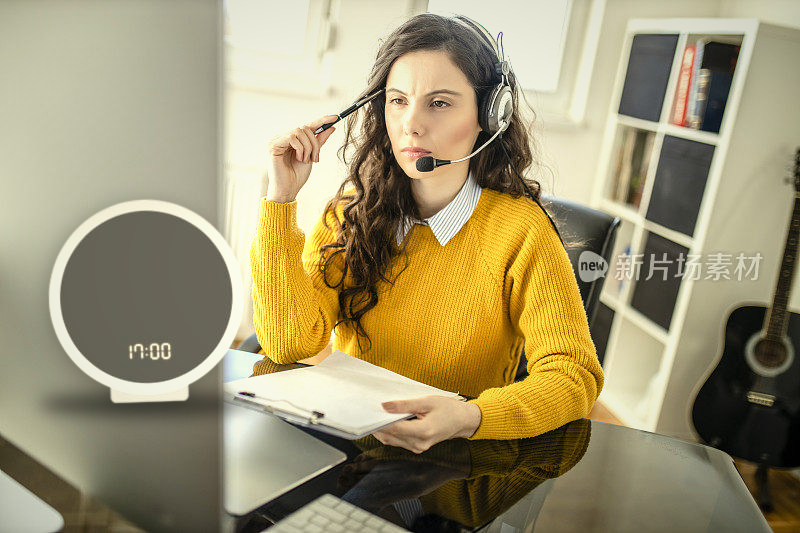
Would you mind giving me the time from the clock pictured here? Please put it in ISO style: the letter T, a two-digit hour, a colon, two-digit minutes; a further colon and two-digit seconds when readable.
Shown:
T17:00
